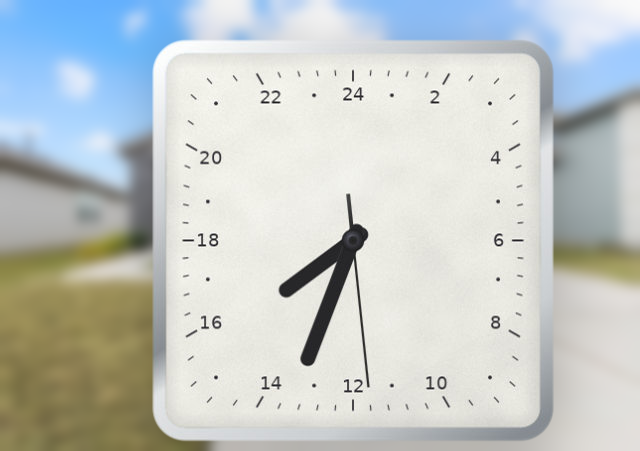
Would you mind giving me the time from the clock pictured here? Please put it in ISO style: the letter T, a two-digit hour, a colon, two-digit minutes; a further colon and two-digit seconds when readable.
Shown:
T15:33:29
